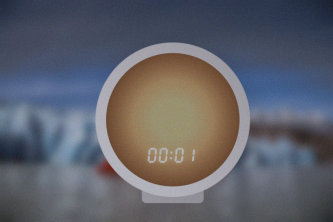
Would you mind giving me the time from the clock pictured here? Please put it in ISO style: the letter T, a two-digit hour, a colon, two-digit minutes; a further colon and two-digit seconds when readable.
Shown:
T00:01
